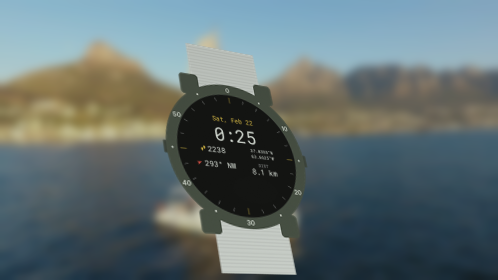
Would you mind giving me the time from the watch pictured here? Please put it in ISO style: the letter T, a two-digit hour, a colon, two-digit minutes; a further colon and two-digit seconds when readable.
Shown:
T00:25
